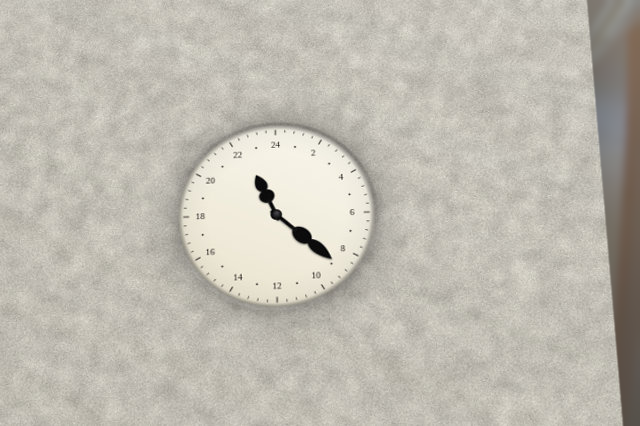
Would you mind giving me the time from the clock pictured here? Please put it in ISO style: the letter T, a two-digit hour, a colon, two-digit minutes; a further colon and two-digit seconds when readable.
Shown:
T22:22
